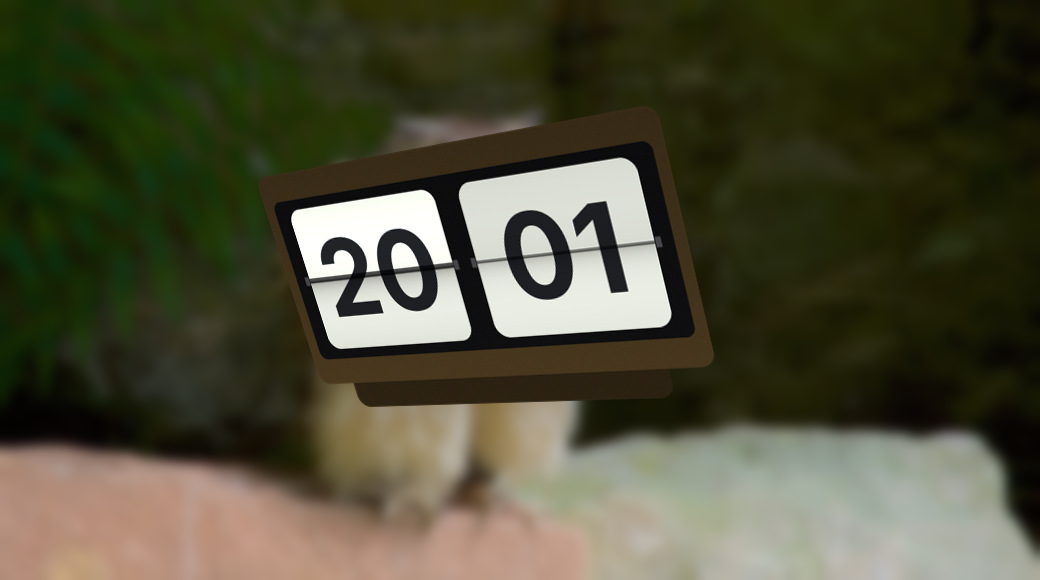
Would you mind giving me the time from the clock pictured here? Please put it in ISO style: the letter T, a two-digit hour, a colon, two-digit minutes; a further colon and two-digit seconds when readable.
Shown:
T20:01
